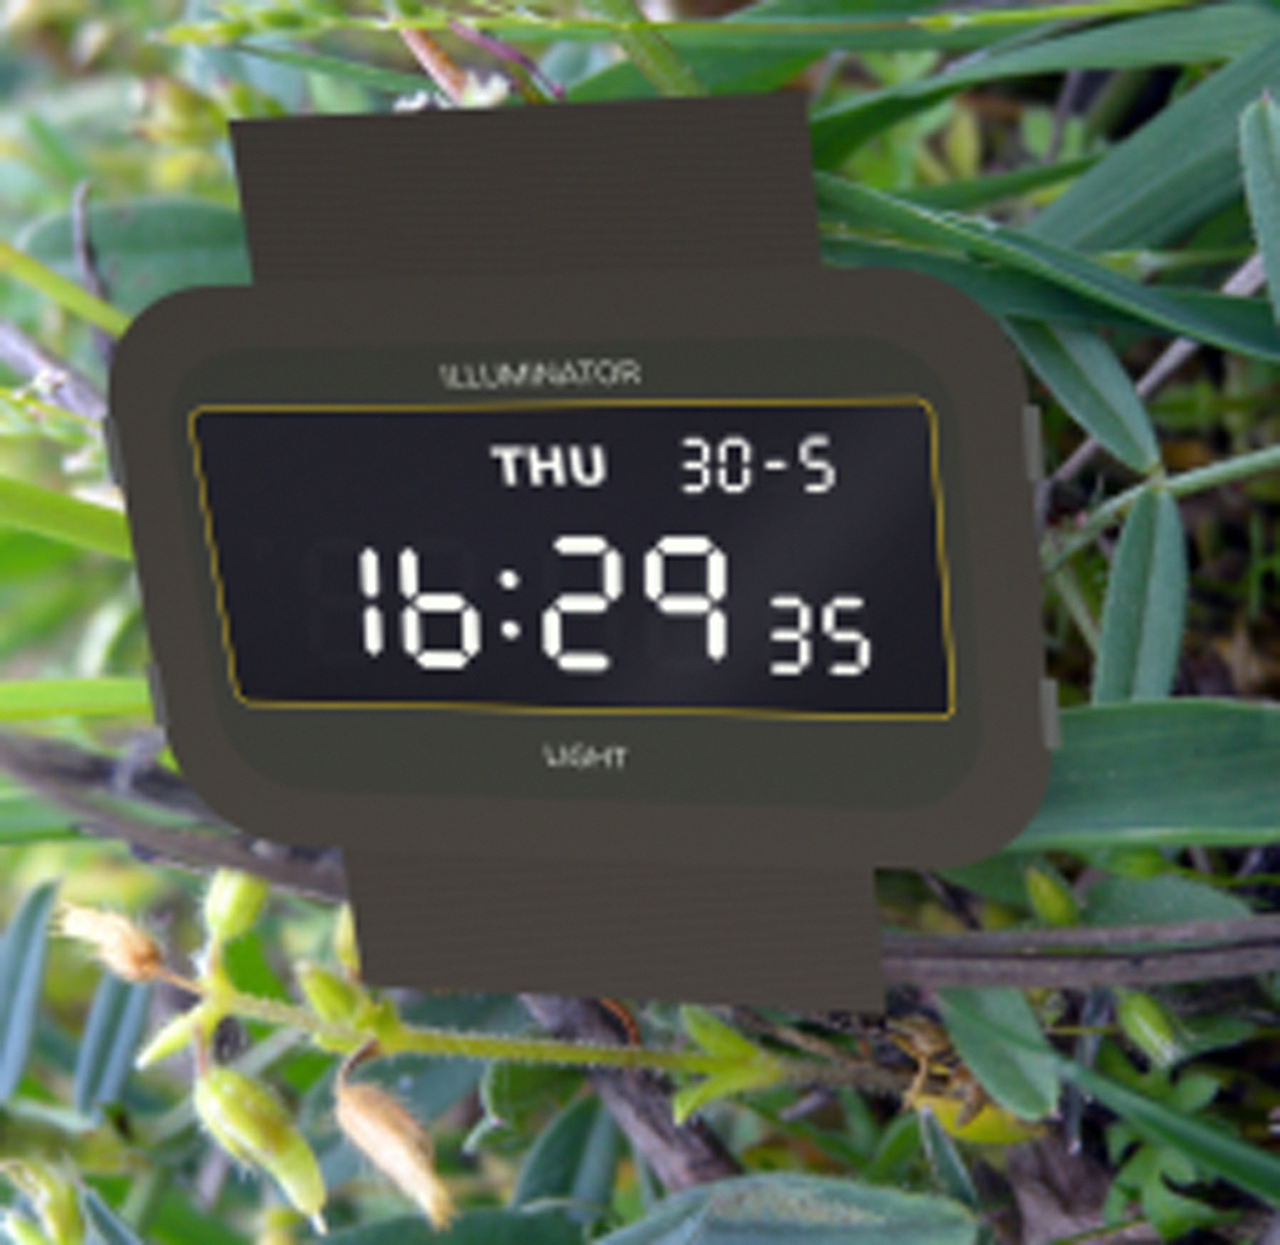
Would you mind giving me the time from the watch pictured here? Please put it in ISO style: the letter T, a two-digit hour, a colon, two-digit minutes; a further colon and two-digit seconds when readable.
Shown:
T16:29:35
